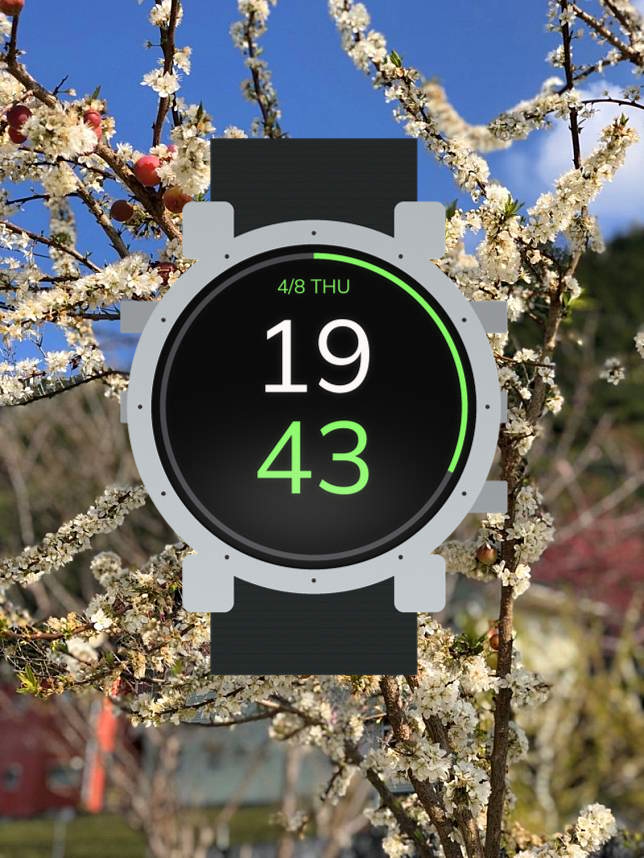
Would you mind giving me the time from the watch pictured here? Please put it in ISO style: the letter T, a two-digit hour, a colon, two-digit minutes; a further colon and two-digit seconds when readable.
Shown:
T19:43
